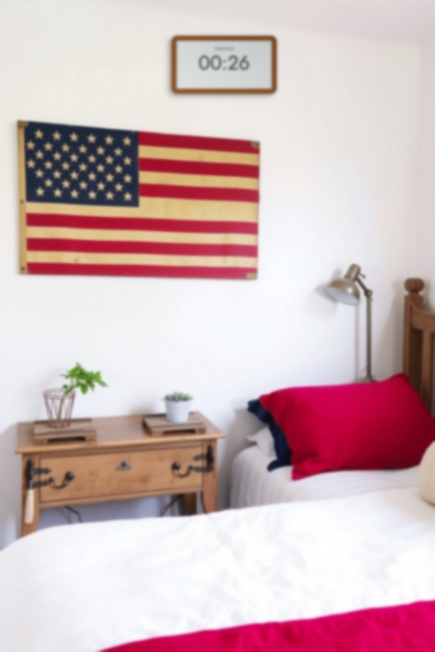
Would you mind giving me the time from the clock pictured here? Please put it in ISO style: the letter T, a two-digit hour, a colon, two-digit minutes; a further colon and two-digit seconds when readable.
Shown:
T00:26
